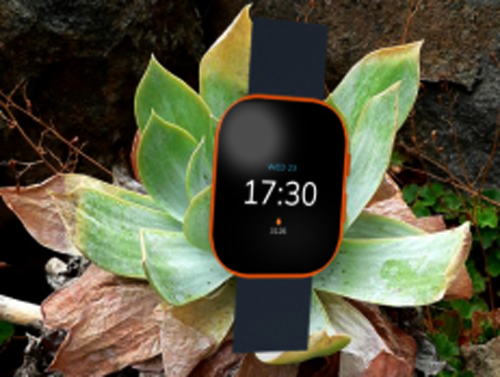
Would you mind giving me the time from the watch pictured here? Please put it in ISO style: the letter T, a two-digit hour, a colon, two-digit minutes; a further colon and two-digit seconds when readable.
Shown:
T17:30
